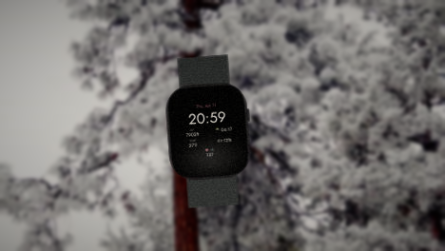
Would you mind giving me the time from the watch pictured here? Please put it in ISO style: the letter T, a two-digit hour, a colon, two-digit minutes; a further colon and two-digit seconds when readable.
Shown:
T20:59
